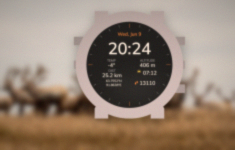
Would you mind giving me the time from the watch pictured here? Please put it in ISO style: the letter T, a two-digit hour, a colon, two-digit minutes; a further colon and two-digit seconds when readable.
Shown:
T20:24
